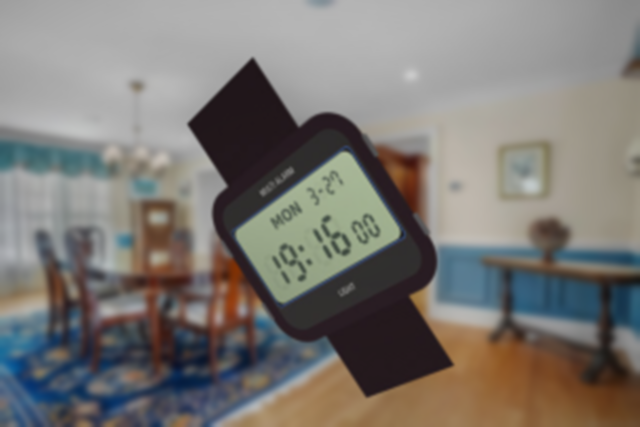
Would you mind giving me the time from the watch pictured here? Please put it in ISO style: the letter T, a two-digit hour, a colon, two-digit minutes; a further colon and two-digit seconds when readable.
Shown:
T19:16:00
